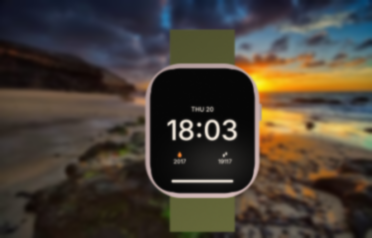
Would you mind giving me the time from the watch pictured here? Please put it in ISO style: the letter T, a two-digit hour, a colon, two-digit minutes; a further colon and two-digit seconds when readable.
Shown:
T18:03
